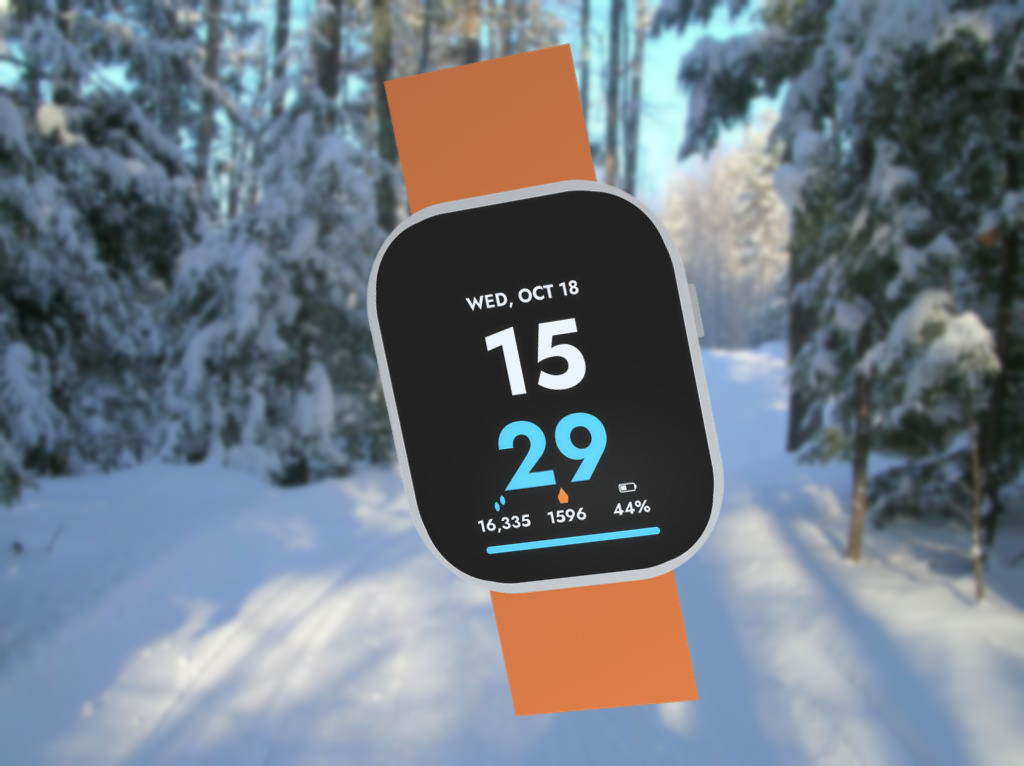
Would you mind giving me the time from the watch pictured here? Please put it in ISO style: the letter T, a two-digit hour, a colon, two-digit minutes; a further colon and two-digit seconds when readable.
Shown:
T15:29
